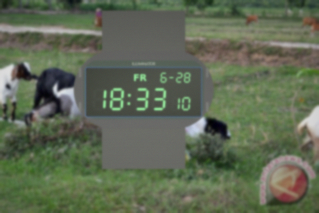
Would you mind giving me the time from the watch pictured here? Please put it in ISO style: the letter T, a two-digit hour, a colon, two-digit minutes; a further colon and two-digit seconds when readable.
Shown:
T18:33:10
